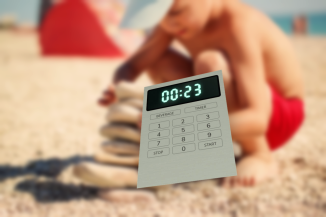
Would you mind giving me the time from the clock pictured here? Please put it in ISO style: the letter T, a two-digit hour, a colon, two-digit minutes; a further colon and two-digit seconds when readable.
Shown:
T00:23
